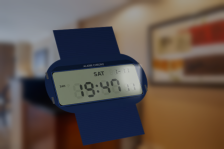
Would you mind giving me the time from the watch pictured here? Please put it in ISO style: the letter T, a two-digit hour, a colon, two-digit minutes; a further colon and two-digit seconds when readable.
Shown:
T19:47:11
